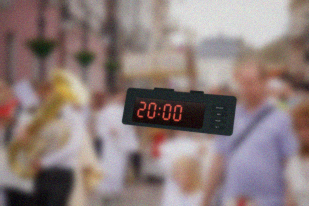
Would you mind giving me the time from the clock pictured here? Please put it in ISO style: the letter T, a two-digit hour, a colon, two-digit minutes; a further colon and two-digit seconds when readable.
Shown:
T20:00
